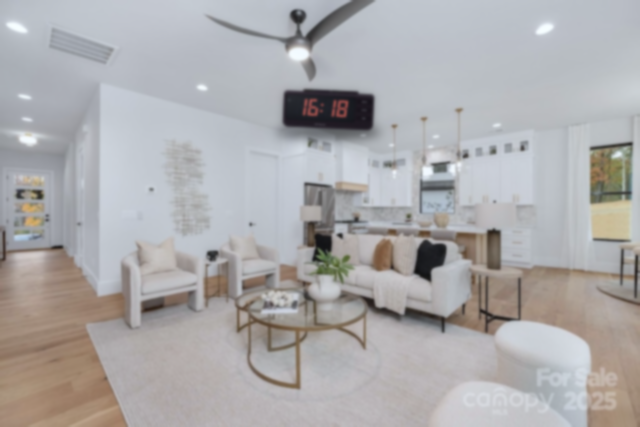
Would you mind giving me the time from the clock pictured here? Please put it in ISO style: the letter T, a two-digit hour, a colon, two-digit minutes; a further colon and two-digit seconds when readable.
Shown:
T16:18
